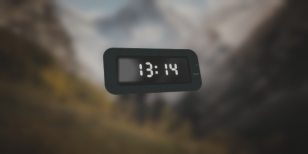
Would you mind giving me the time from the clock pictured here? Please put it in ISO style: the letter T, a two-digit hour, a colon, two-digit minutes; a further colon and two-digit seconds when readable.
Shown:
T13:14
